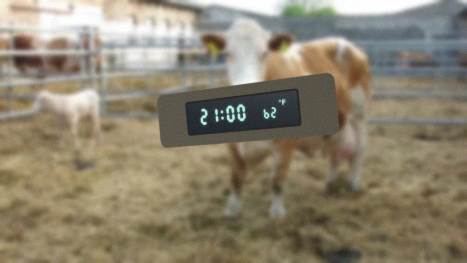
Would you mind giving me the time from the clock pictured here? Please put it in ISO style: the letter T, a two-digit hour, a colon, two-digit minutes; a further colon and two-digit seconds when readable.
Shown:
T21:00
